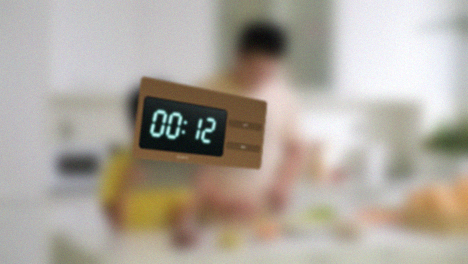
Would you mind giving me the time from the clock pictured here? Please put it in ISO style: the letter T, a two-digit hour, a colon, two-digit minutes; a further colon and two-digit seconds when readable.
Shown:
T00:12
